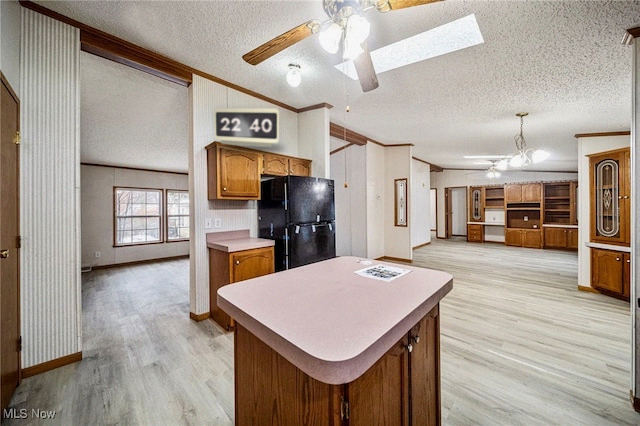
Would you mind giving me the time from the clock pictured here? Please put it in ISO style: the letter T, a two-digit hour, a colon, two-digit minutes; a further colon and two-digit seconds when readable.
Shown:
T22:40
